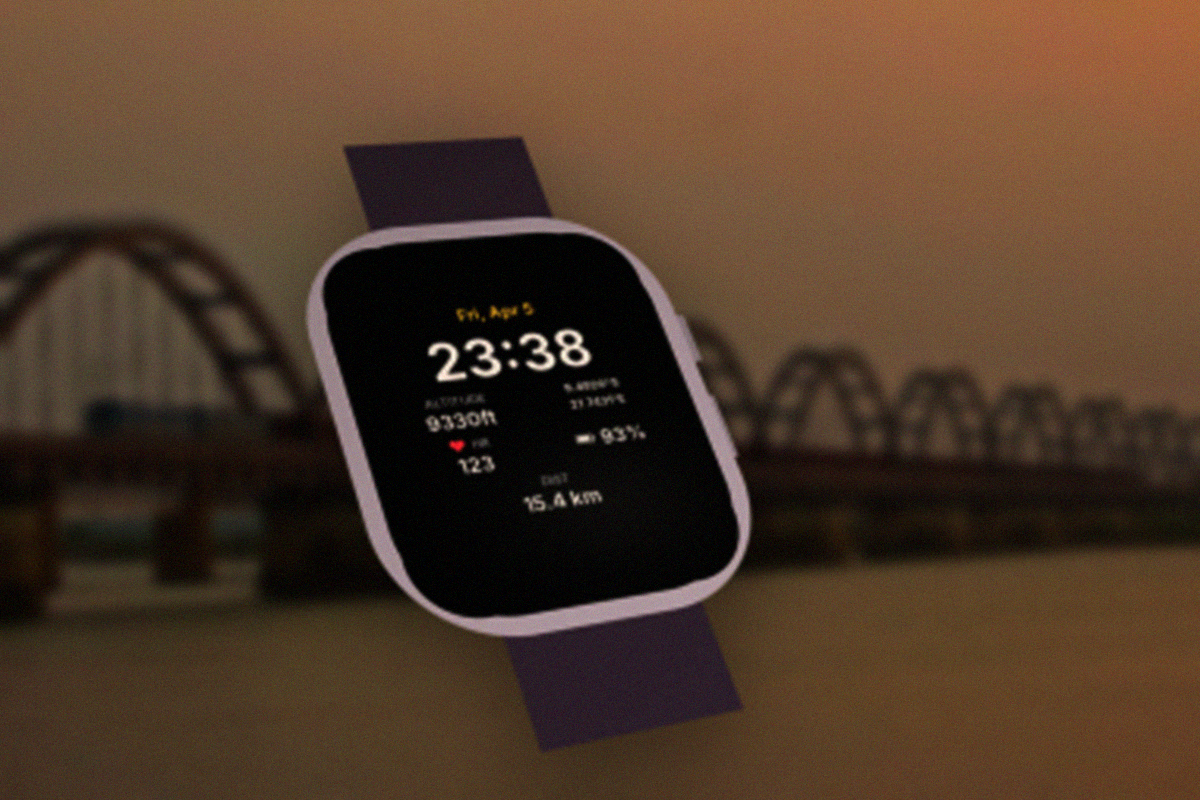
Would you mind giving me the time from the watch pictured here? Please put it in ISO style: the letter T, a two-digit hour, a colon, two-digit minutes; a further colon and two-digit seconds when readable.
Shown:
T23:38
